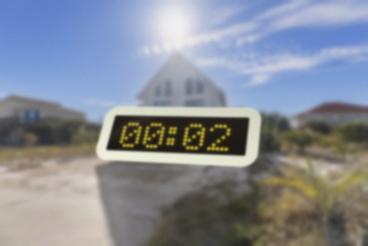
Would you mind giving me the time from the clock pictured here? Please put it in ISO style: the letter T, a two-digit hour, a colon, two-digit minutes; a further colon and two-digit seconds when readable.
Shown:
T00:02
